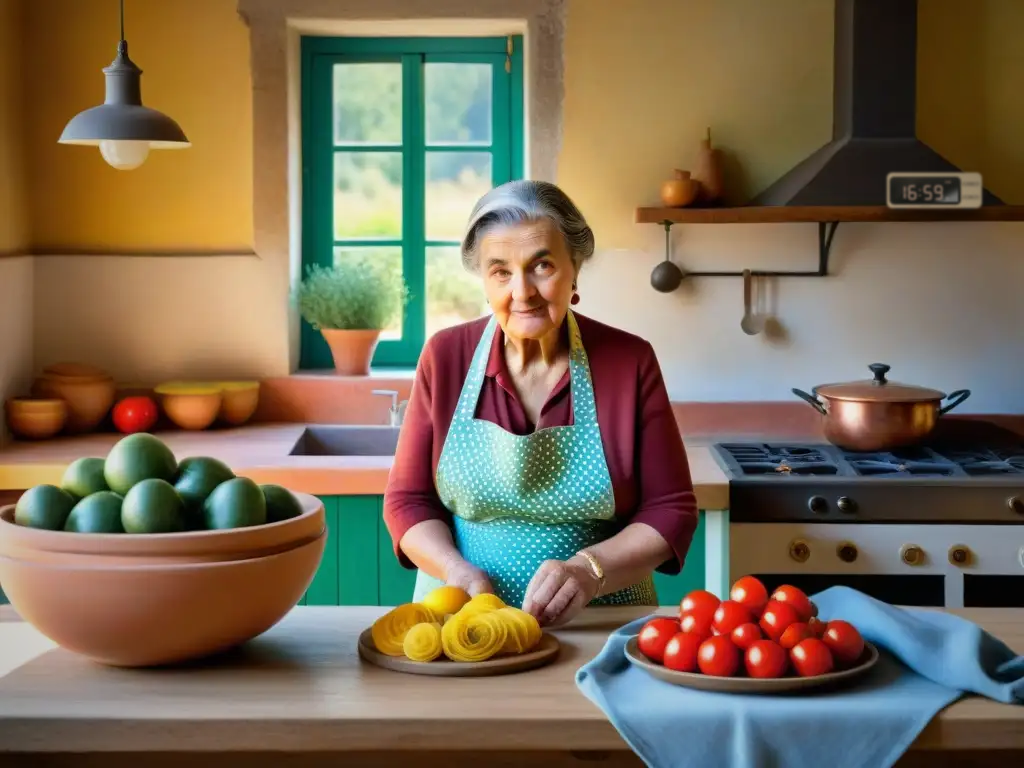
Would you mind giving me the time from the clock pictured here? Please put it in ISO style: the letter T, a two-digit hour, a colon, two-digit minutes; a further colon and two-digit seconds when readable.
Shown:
T16:59
